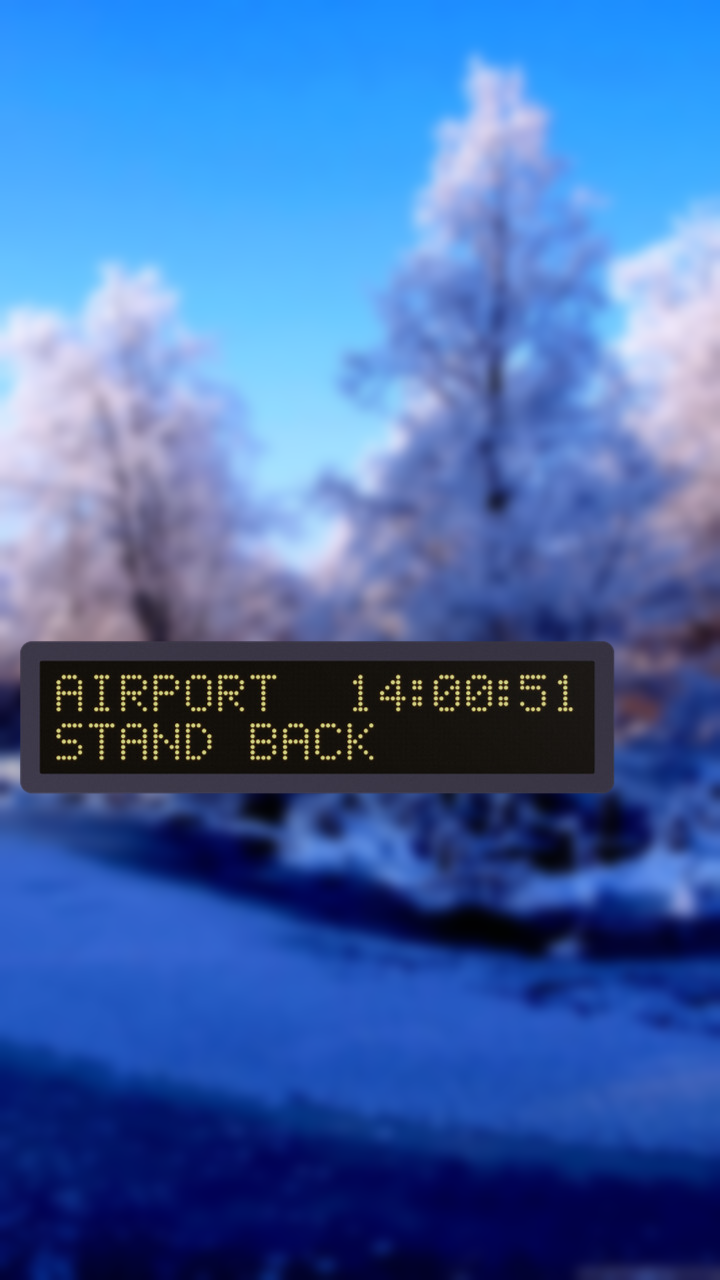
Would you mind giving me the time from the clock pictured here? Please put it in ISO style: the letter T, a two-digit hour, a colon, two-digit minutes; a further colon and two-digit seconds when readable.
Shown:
T14:00:51
